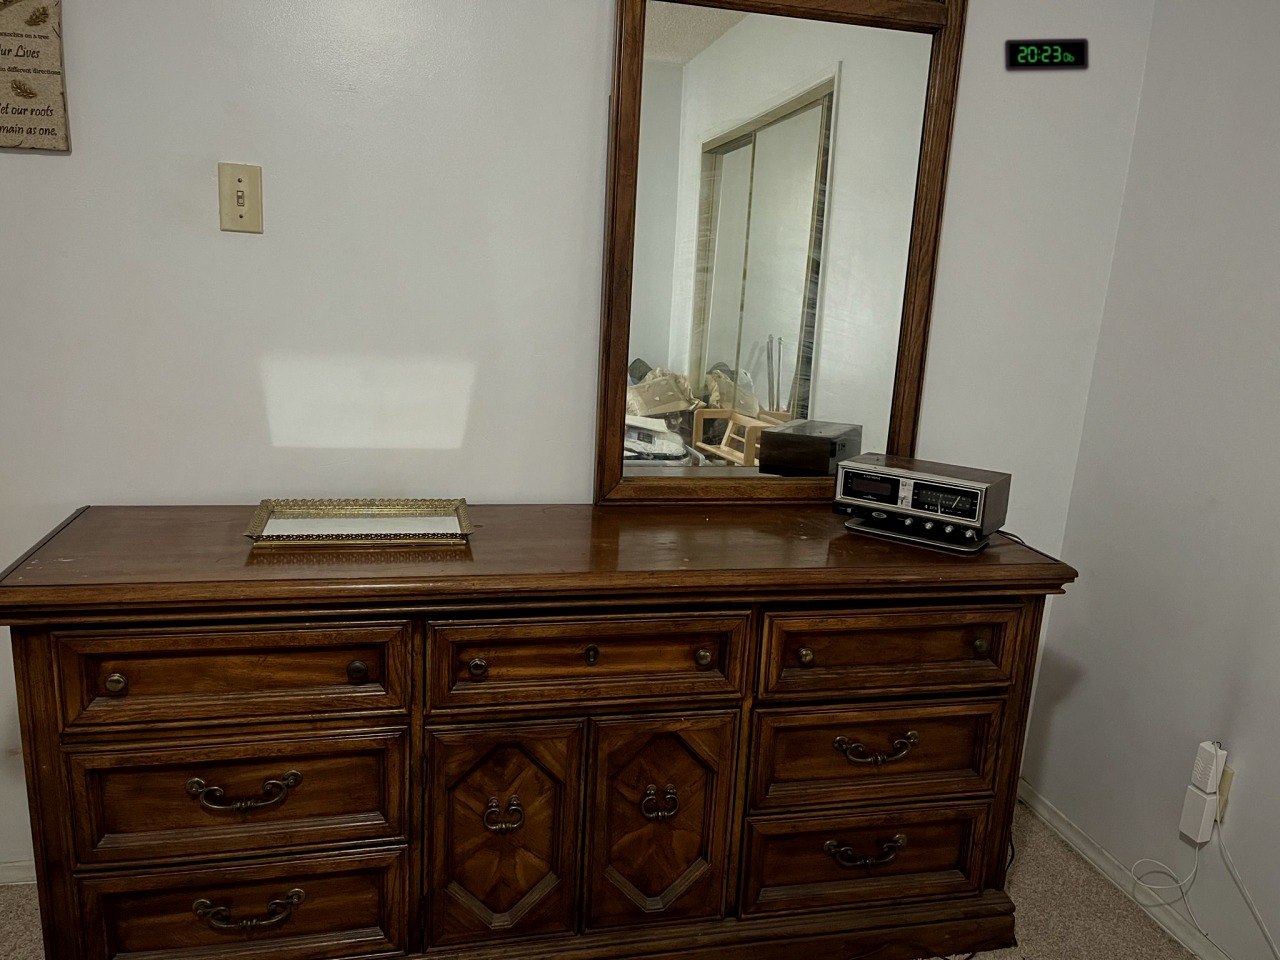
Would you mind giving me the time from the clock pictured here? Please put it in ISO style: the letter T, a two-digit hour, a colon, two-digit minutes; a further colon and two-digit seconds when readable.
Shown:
T20:23
